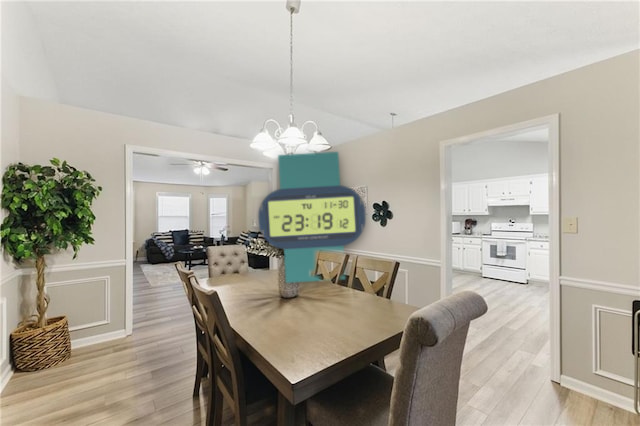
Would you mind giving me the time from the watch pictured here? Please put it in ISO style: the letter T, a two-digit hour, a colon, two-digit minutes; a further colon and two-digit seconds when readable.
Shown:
T23:19
